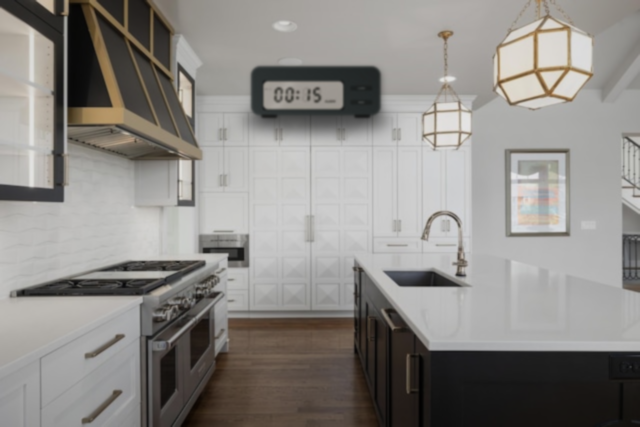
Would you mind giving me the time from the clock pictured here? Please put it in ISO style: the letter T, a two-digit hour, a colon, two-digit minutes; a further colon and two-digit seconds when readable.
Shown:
T00:15
